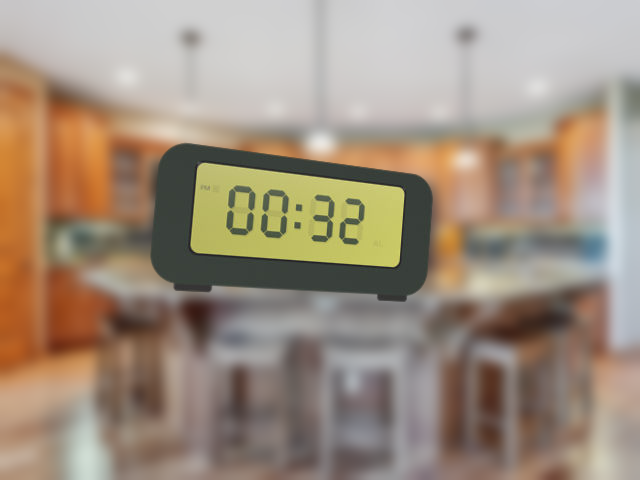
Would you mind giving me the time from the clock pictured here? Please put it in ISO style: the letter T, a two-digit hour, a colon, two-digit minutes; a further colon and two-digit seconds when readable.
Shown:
T00:32
